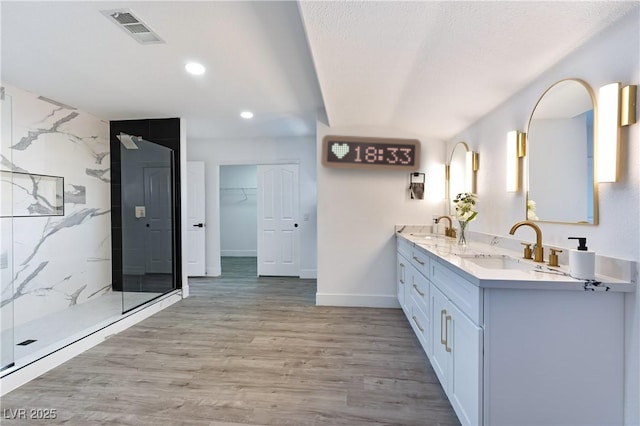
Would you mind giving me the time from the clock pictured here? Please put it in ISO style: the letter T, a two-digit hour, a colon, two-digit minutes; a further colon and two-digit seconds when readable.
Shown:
T18:33
